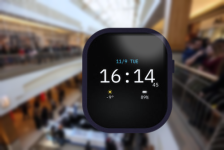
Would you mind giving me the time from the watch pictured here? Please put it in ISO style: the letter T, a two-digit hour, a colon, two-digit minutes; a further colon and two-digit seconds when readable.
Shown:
T16:14
